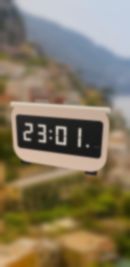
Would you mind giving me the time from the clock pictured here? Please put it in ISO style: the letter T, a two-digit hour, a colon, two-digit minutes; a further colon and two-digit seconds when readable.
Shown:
T23:01
